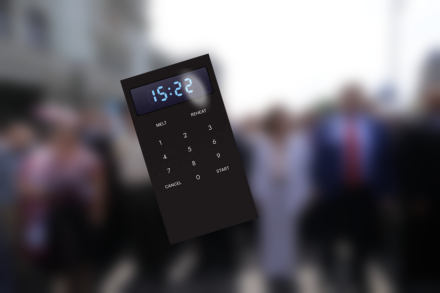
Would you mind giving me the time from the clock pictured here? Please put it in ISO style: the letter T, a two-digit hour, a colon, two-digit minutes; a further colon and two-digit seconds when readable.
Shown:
T15:22
